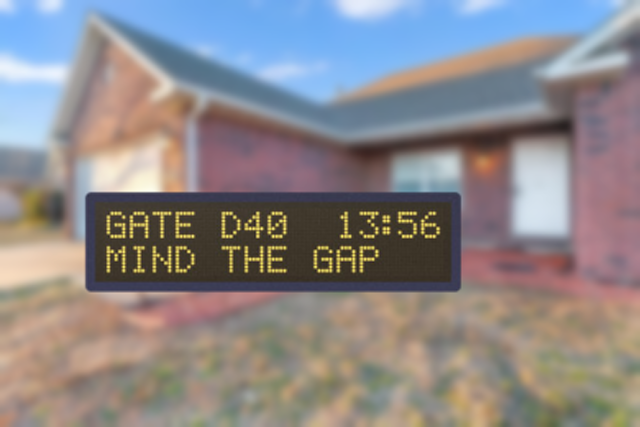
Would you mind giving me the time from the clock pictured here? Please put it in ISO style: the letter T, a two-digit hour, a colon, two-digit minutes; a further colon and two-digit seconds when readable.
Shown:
T13:56
